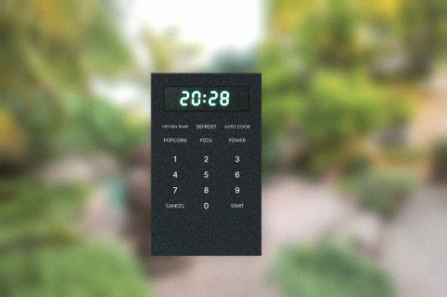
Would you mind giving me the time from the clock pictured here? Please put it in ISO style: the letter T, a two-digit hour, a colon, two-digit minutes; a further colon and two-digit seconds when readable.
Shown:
T20:28
